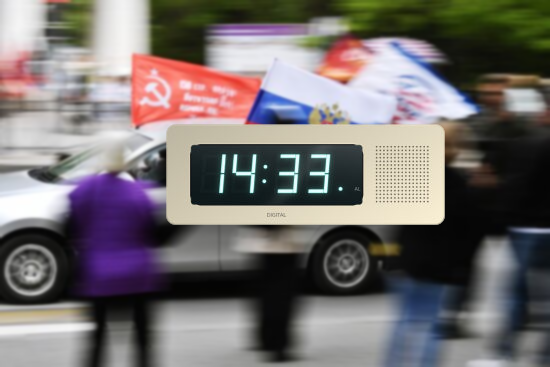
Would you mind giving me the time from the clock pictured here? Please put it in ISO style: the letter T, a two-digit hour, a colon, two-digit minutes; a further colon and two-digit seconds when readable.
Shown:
T14:33
